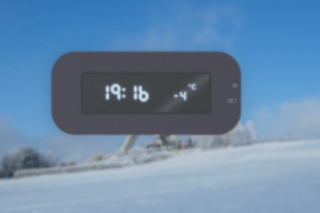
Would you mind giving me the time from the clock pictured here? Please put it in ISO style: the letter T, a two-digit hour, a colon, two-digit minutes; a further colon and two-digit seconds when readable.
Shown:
T19:16
